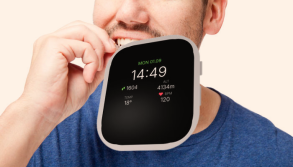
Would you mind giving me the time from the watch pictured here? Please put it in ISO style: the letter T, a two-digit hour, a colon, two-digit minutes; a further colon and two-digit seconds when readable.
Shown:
T14:49
